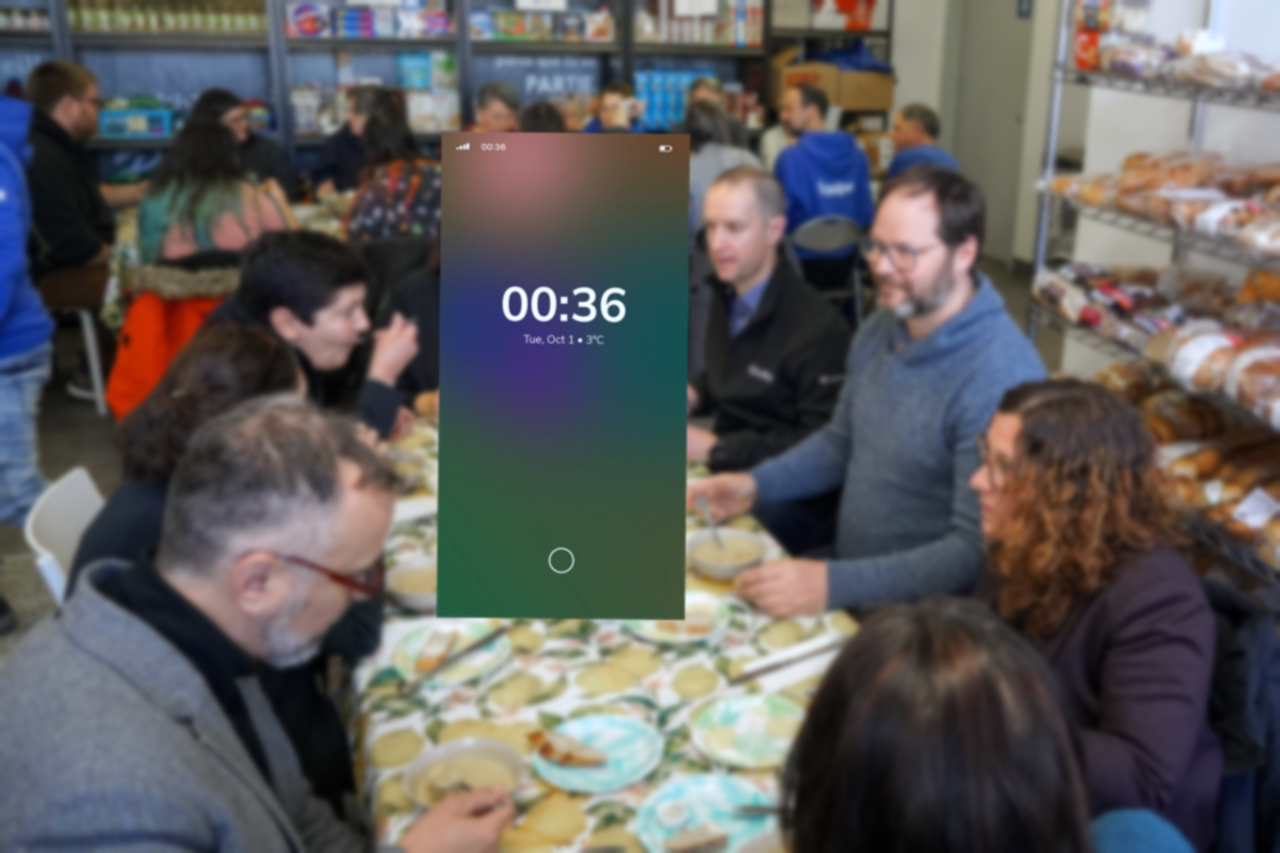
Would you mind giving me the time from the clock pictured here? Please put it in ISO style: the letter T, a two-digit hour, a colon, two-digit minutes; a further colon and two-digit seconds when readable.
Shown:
T00:36
